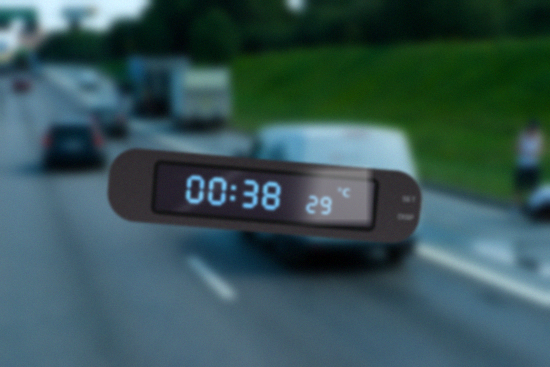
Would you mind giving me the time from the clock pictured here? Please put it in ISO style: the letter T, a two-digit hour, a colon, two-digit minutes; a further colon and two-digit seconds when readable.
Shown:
T00:38
